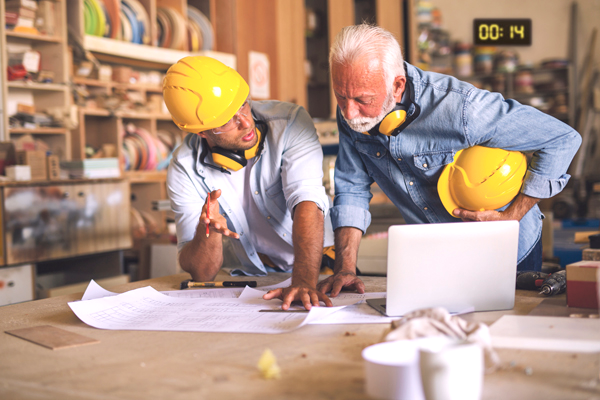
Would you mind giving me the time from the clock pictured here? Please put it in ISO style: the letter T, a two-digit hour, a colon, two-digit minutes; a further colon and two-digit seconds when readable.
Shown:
T00:14
